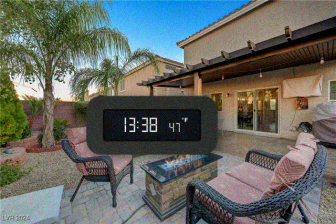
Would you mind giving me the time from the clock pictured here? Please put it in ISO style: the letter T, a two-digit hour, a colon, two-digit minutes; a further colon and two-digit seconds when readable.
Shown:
T13:38
